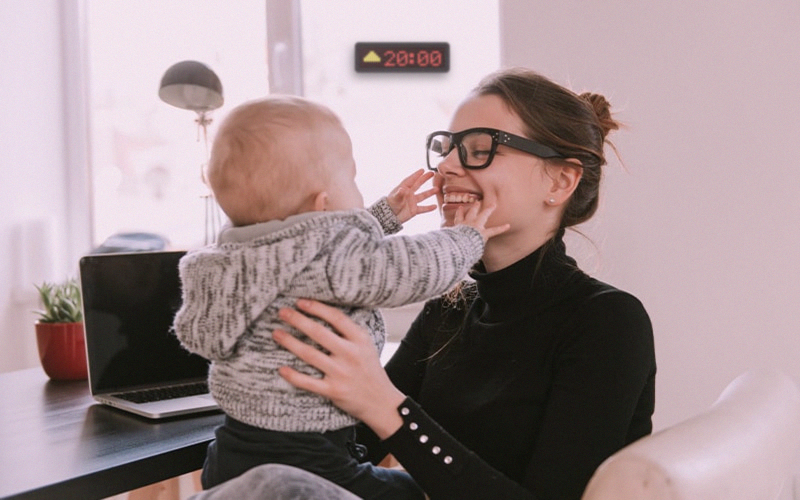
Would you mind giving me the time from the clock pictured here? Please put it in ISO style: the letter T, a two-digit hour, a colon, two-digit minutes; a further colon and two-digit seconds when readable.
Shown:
T20:00
